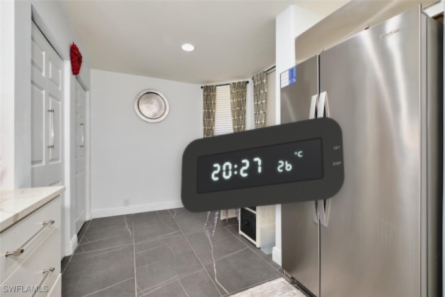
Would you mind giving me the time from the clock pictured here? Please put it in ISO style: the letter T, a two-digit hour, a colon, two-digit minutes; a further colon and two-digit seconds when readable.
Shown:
T20:27
